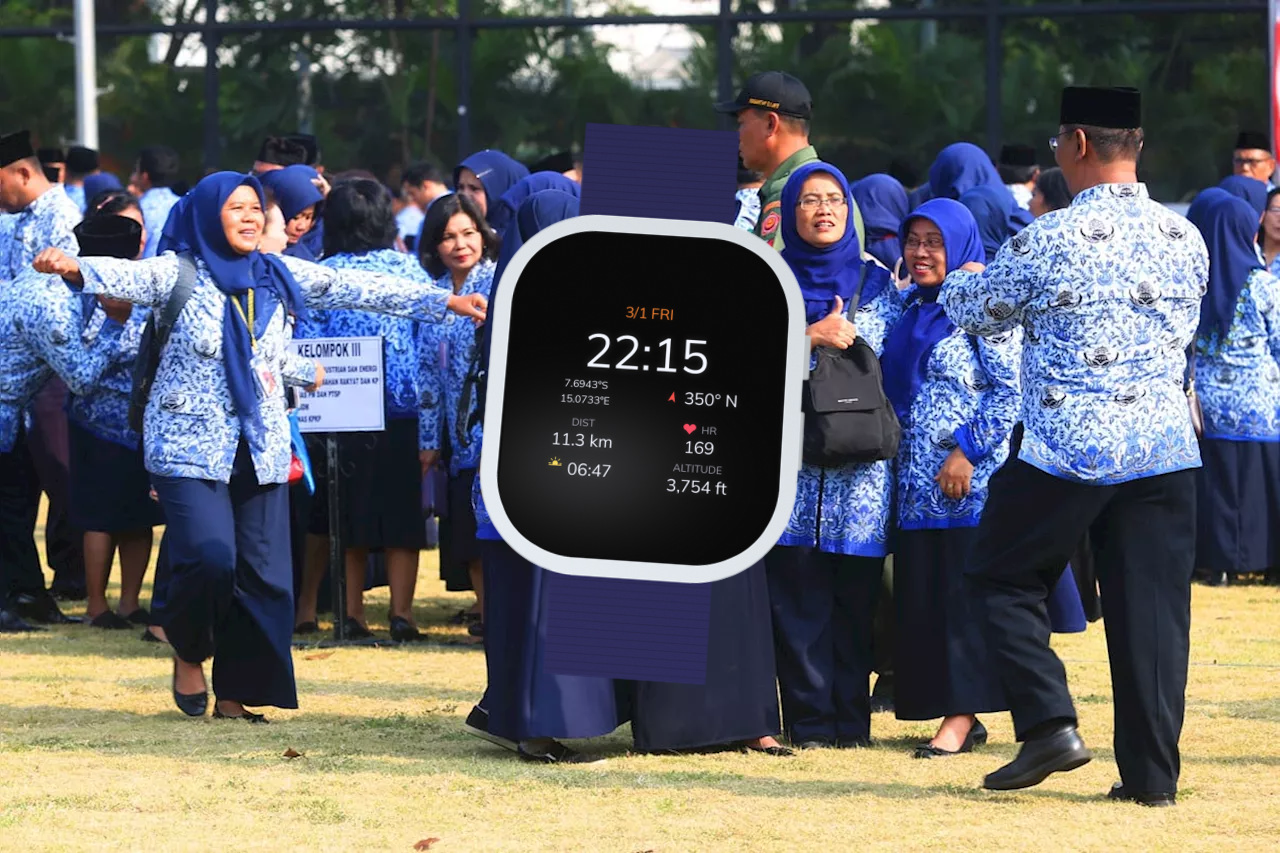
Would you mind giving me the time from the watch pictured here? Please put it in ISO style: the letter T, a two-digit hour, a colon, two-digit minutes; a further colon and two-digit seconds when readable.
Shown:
T22:15
